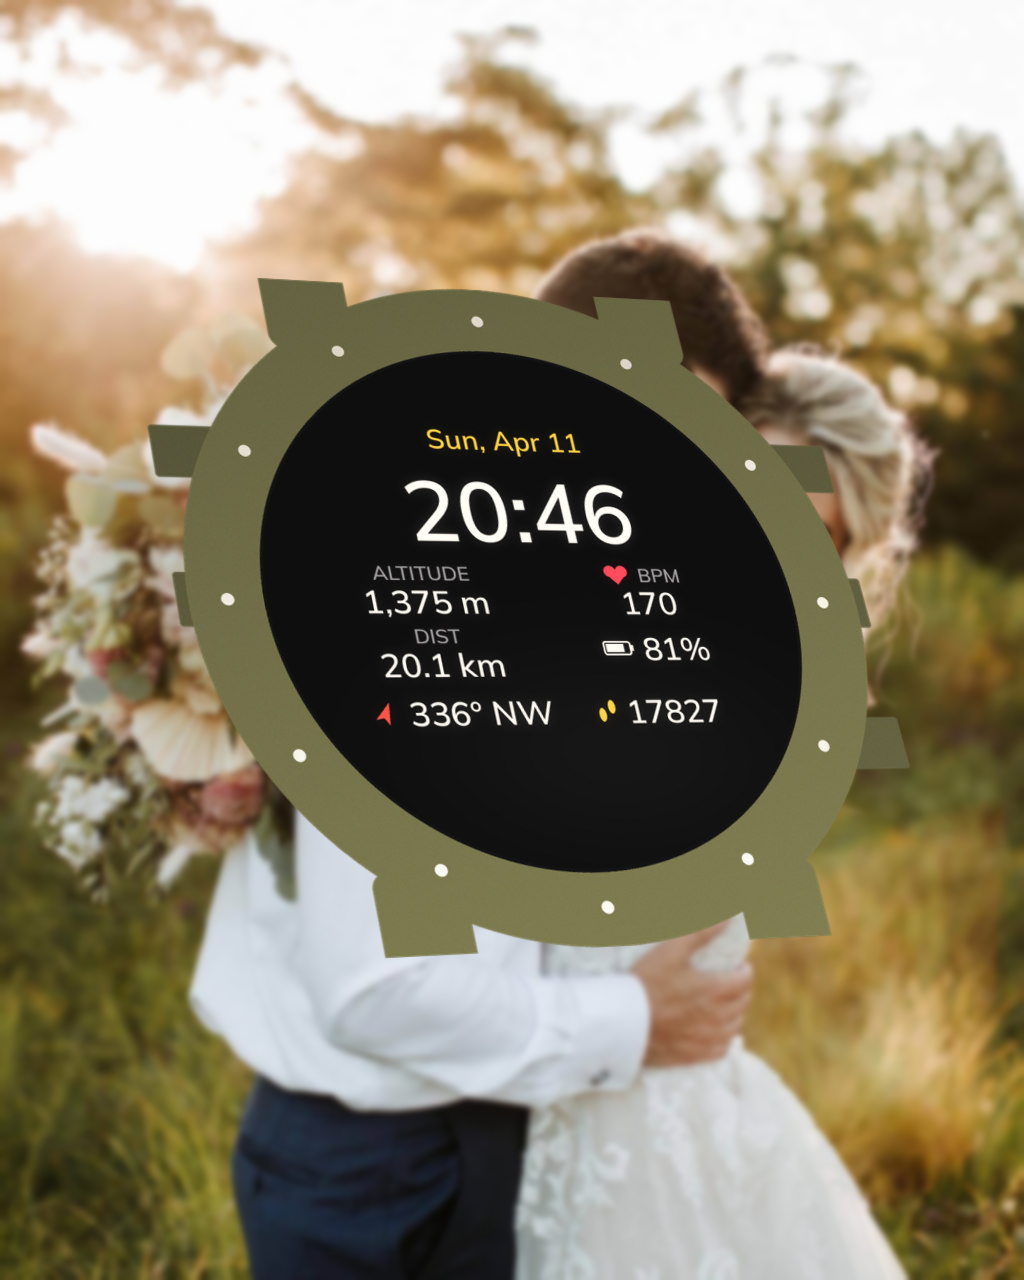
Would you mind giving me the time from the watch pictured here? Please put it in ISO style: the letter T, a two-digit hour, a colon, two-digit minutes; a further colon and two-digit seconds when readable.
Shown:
T20:46
